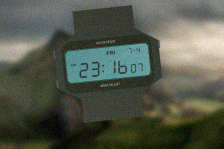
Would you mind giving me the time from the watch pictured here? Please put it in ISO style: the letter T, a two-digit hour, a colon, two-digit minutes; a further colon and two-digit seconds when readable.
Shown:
T23:16:07
